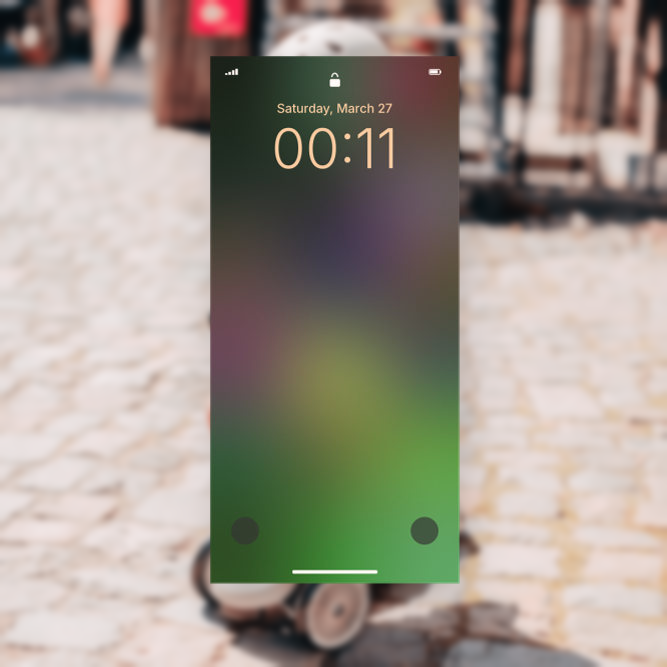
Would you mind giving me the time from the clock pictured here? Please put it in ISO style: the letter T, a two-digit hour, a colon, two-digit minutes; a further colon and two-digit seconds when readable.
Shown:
T00:11
